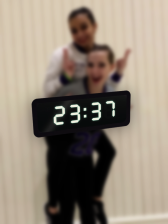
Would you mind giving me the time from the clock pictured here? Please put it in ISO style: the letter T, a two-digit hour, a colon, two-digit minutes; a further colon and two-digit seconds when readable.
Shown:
T23:37
